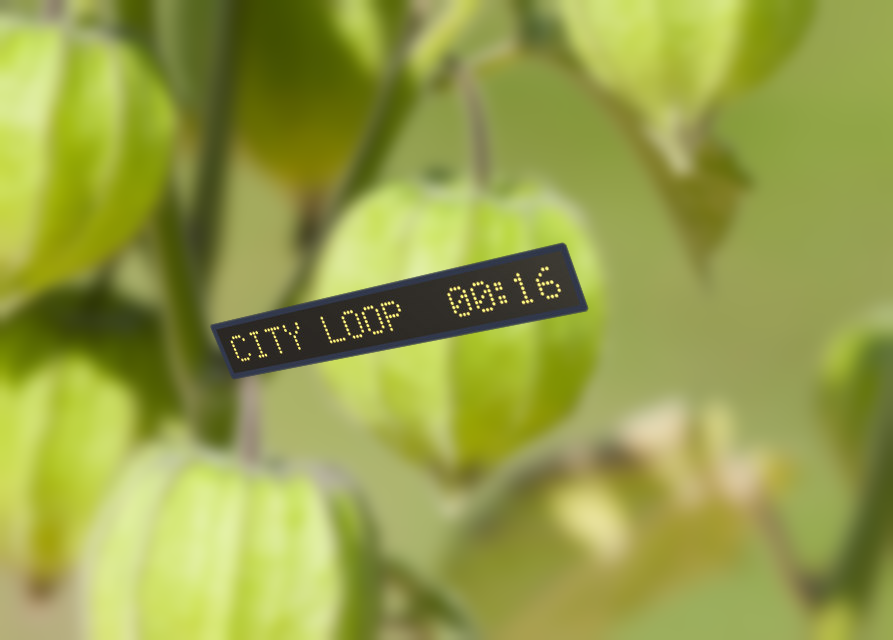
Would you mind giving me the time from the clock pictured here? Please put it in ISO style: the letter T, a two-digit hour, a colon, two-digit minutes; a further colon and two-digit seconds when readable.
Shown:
T00:16
